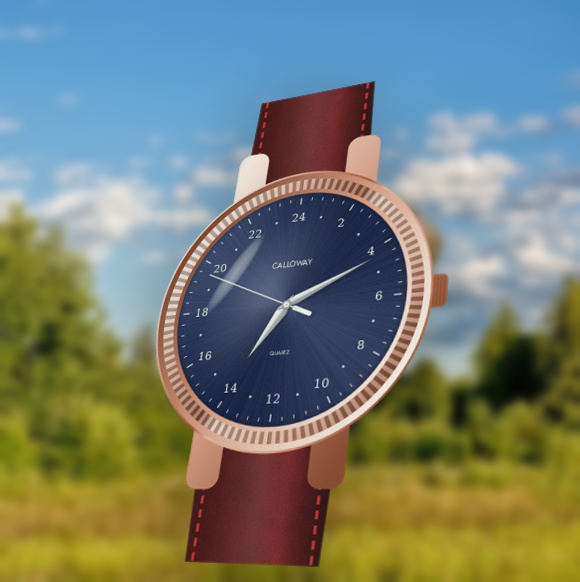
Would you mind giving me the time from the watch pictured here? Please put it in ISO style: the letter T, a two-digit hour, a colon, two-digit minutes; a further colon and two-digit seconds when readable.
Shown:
T14:10:49
